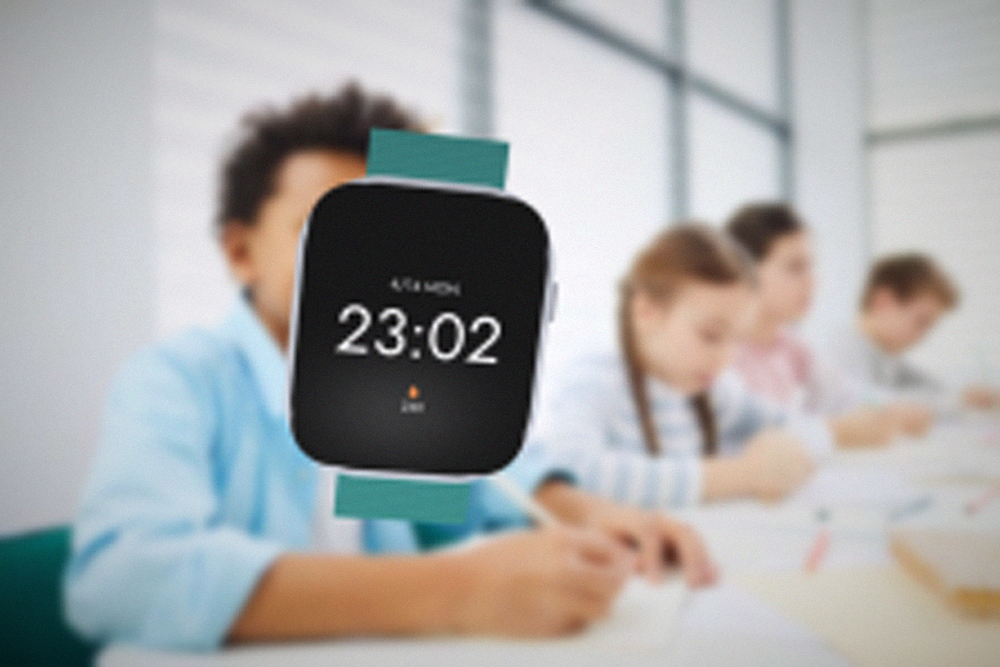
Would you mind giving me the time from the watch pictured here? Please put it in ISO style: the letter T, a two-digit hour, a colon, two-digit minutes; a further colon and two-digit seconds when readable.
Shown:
T23:02
